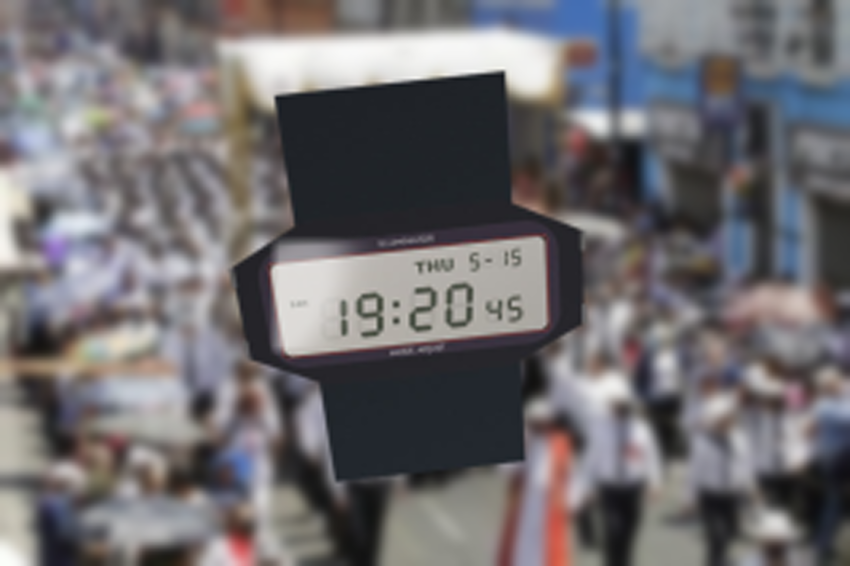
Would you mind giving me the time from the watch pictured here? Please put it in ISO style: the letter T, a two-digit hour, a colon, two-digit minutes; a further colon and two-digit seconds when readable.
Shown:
T19:20:45
